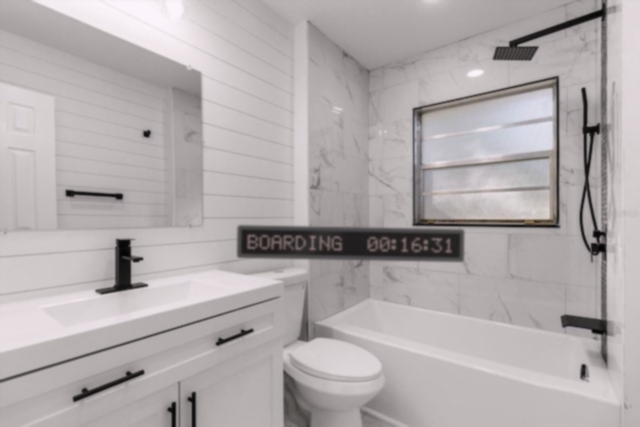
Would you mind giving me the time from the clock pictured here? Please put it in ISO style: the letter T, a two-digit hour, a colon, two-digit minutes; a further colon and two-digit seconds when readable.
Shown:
T00:16:31
